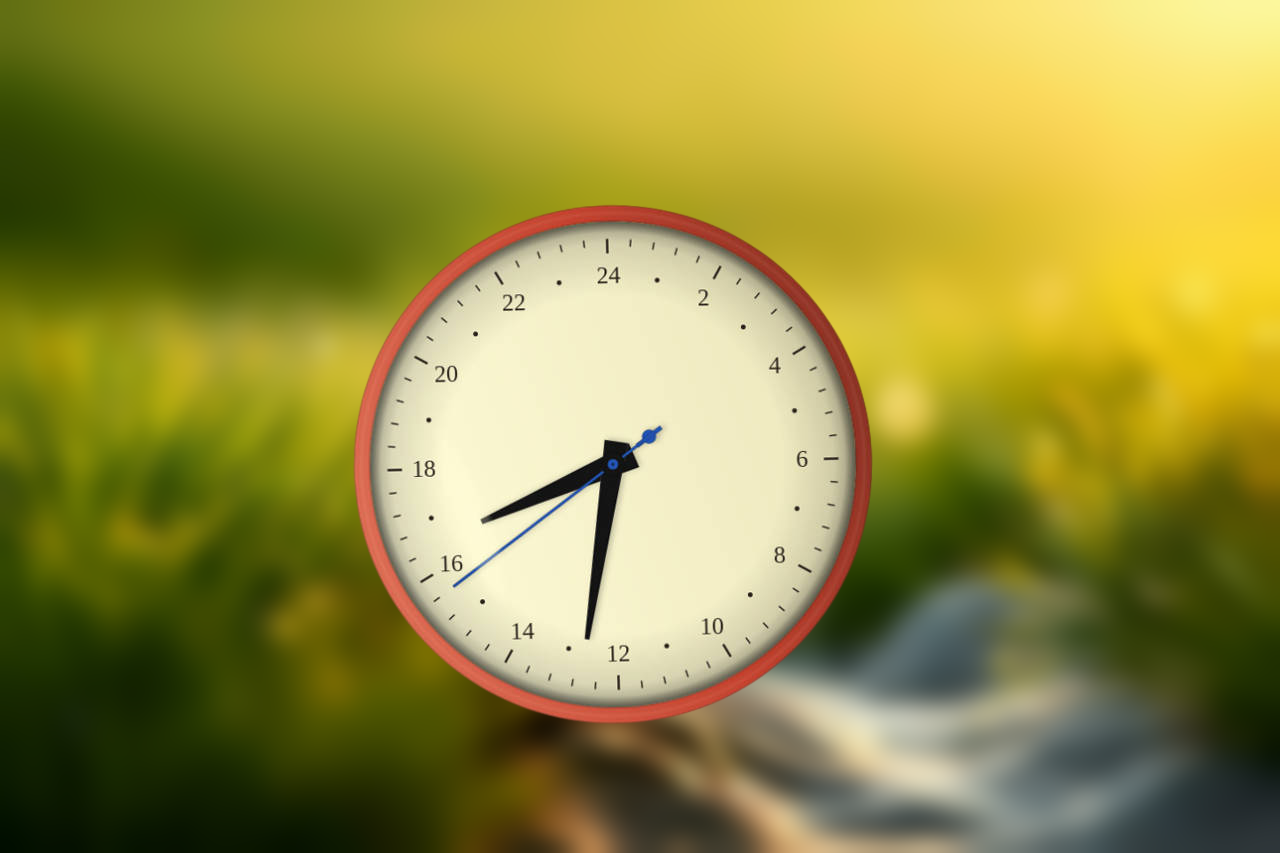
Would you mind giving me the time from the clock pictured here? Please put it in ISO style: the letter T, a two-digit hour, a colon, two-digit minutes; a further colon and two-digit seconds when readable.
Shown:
T16:31:39
